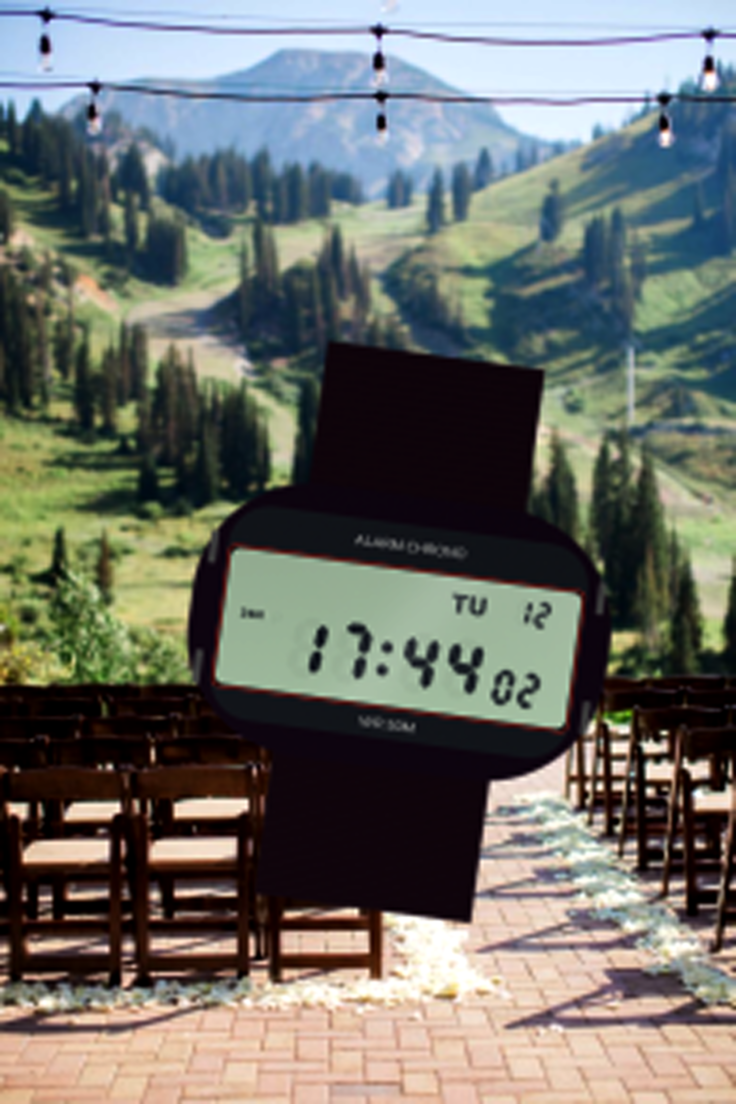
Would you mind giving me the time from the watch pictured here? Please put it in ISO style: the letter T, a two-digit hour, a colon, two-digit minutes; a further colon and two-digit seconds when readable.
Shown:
T17:44:02
